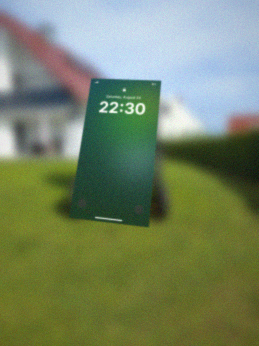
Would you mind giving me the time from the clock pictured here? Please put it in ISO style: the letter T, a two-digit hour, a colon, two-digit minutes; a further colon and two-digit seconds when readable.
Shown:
T22:30
